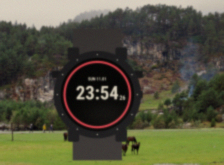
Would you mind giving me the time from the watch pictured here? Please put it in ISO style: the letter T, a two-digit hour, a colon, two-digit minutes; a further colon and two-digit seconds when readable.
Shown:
T23:54
